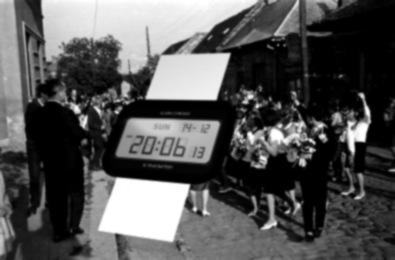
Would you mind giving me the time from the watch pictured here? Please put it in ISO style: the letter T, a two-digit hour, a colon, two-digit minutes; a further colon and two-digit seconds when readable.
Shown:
T20:06
